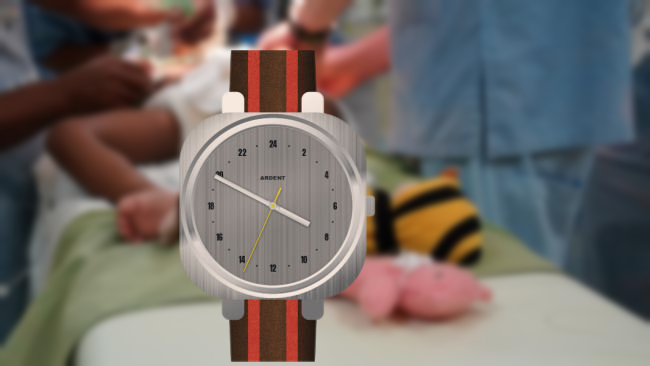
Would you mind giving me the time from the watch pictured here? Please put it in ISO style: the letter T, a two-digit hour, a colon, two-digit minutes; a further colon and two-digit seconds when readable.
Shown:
T07:49:34
